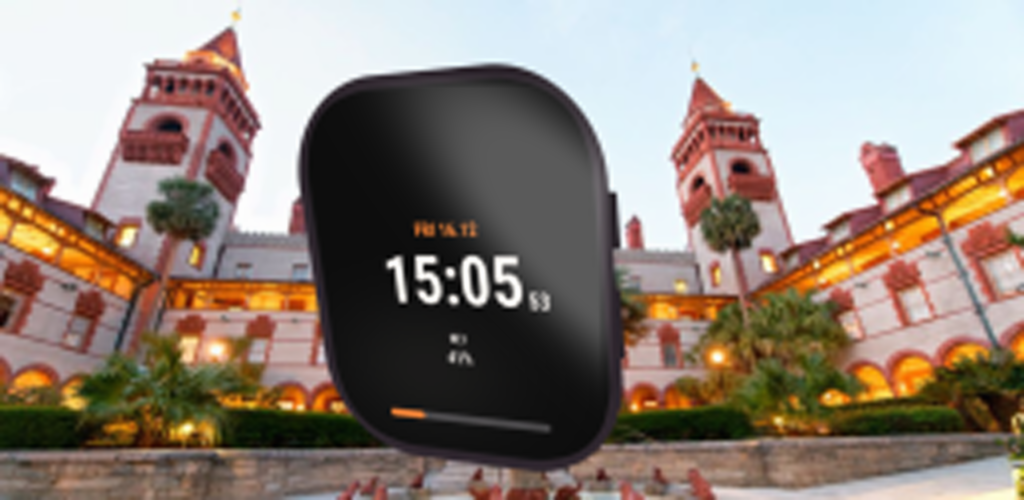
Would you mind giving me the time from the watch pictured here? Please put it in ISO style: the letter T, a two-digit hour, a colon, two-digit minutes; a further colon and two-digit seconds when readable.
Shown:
T15:05
